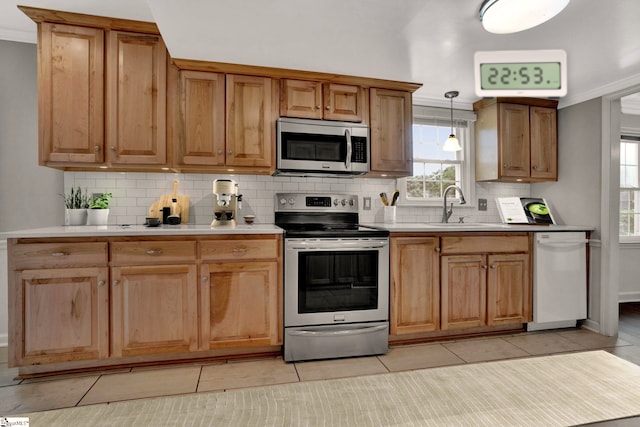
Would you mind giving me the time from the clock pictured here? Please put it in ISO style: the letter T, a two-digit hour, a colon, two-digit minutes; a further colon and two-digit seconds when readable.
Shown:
T22:53
